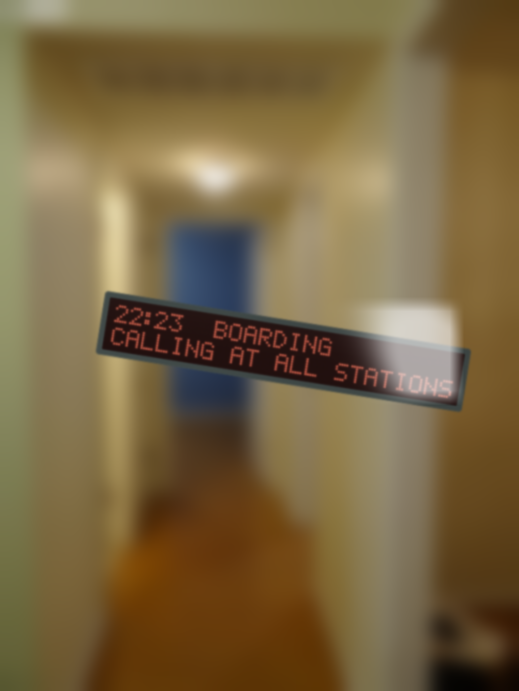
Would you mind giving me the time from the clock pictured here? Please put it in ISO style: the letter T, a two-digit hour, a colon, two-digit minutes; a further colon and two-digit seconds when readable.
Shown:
T22:23
